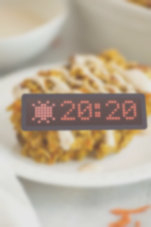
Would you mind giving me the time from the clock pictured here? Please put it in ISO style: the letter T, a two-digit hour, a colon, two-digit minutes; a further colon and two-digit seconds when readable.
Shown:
T20:20
